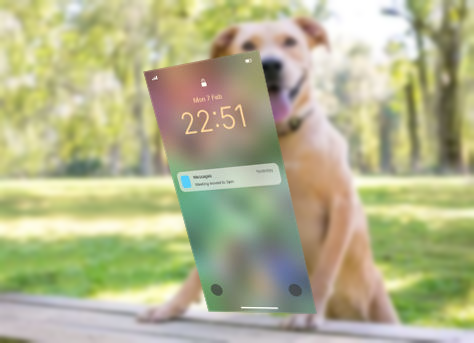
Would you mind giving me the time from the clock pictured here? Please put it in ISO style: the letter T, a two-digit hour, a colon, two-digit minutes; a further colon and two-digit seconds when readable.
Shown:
T22:51
